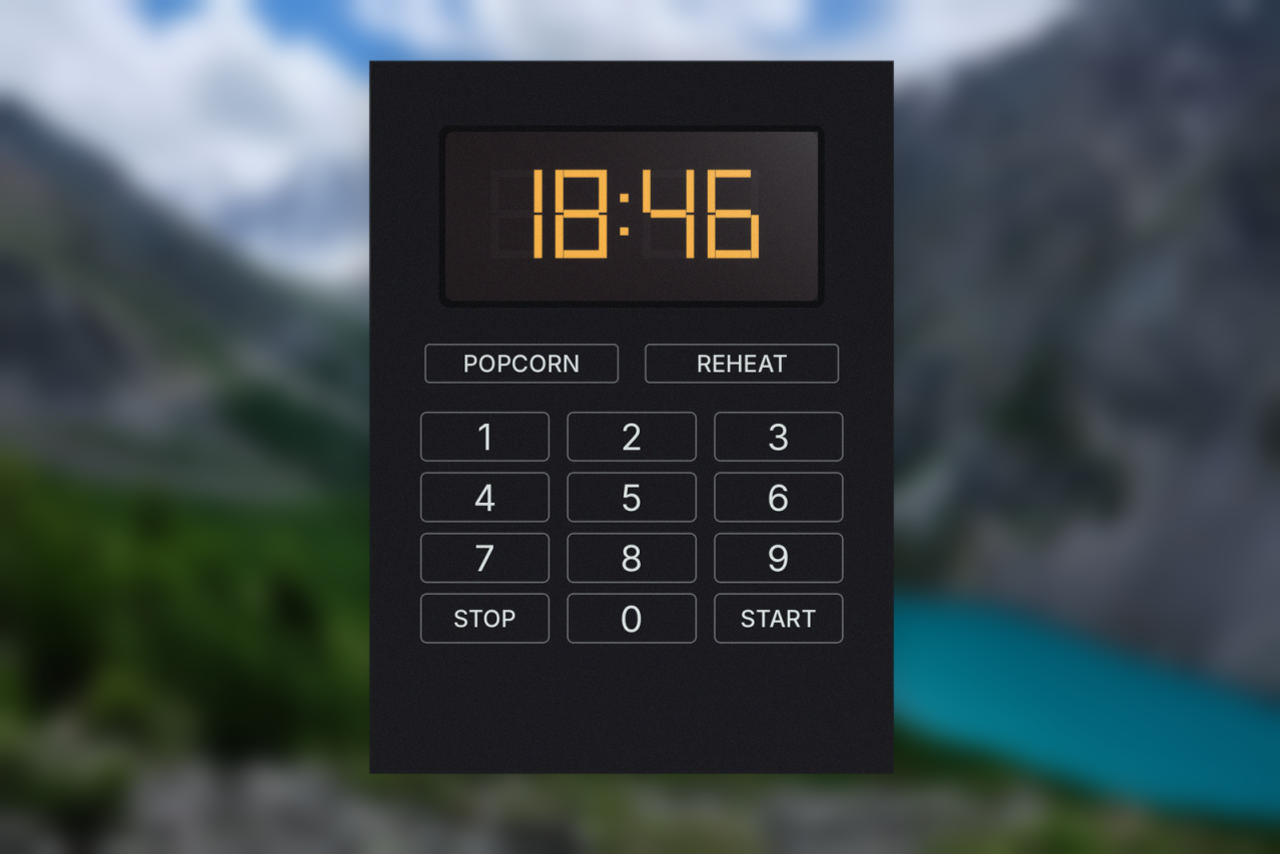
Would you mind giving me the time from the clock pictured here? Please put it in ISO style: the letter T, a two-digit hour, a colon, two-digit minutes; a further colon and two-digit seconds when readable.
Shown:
T18:46
